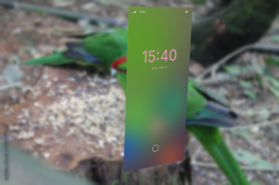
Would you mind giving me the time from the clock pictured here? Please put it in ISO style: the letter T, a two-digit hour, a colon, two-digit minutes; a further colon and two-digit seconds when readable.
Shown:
T15:40
